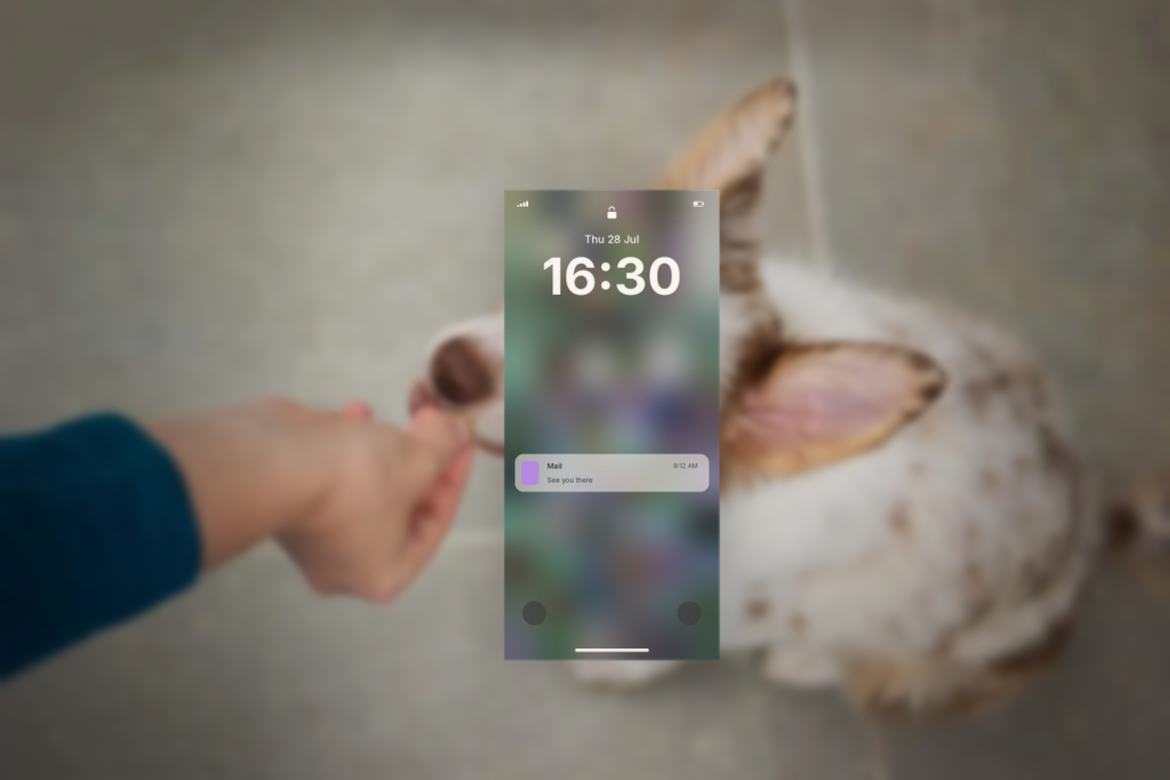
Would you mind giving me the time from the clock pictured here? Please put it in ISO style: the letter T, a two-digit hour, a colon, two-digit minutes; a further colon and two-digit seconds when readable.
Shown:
T16:30
